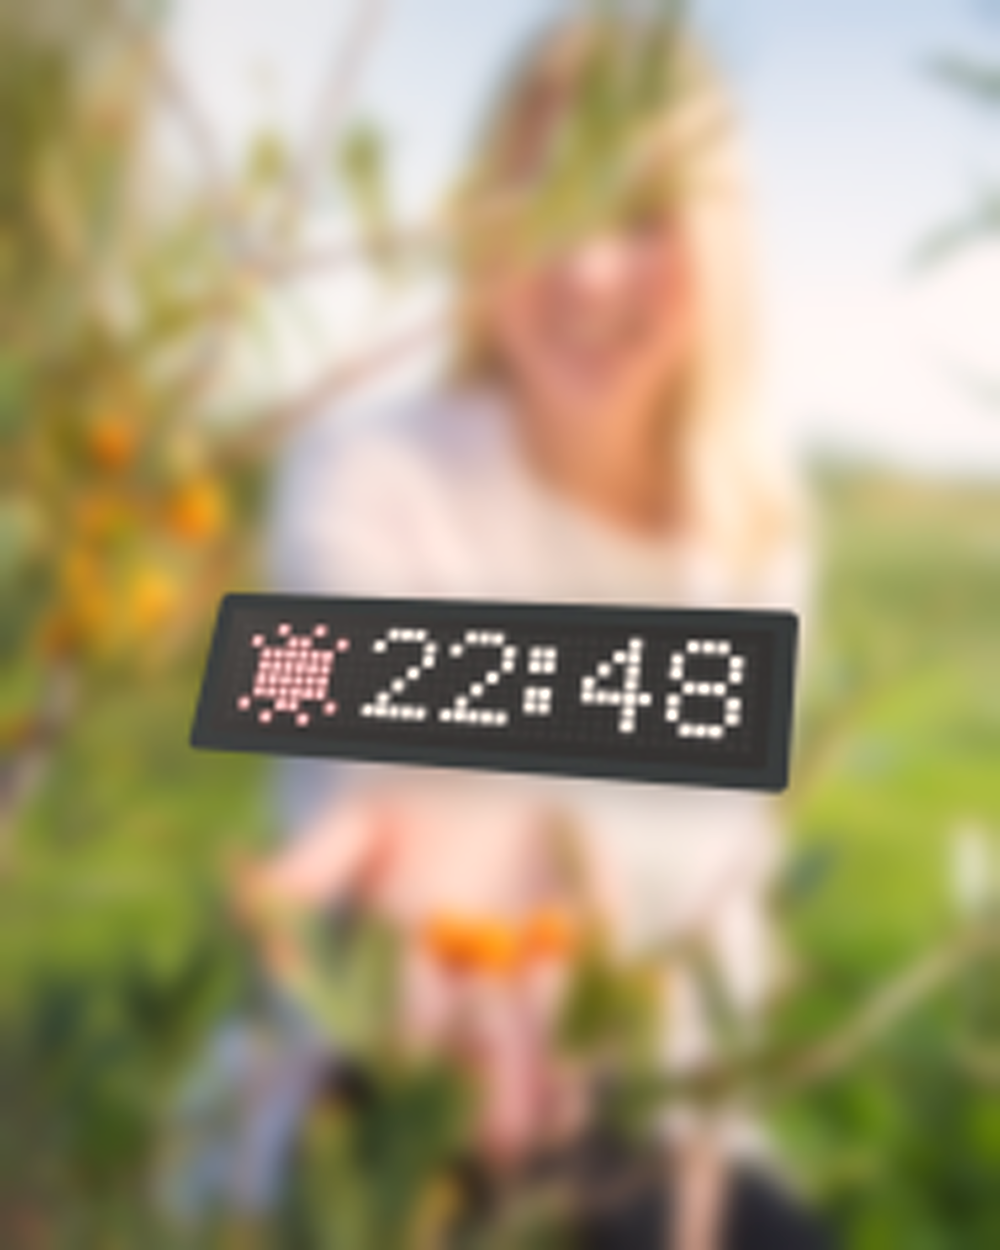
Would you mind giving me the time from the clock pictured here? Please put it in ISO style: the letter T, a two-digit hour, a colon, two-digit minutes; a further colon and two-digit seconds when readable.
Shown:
T22:48
